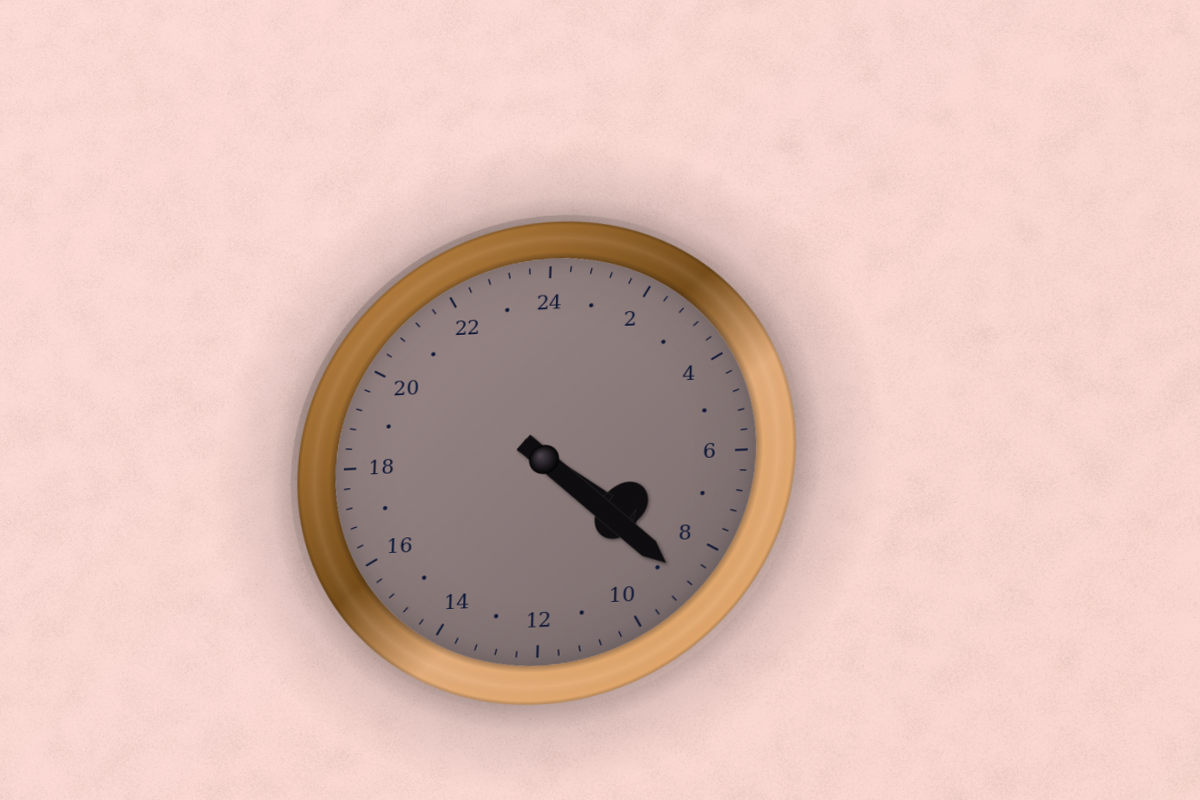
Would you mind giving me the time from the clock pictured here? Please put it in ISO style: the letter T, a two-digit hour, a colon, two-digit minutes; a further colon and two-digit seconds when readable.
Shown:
T08:22
